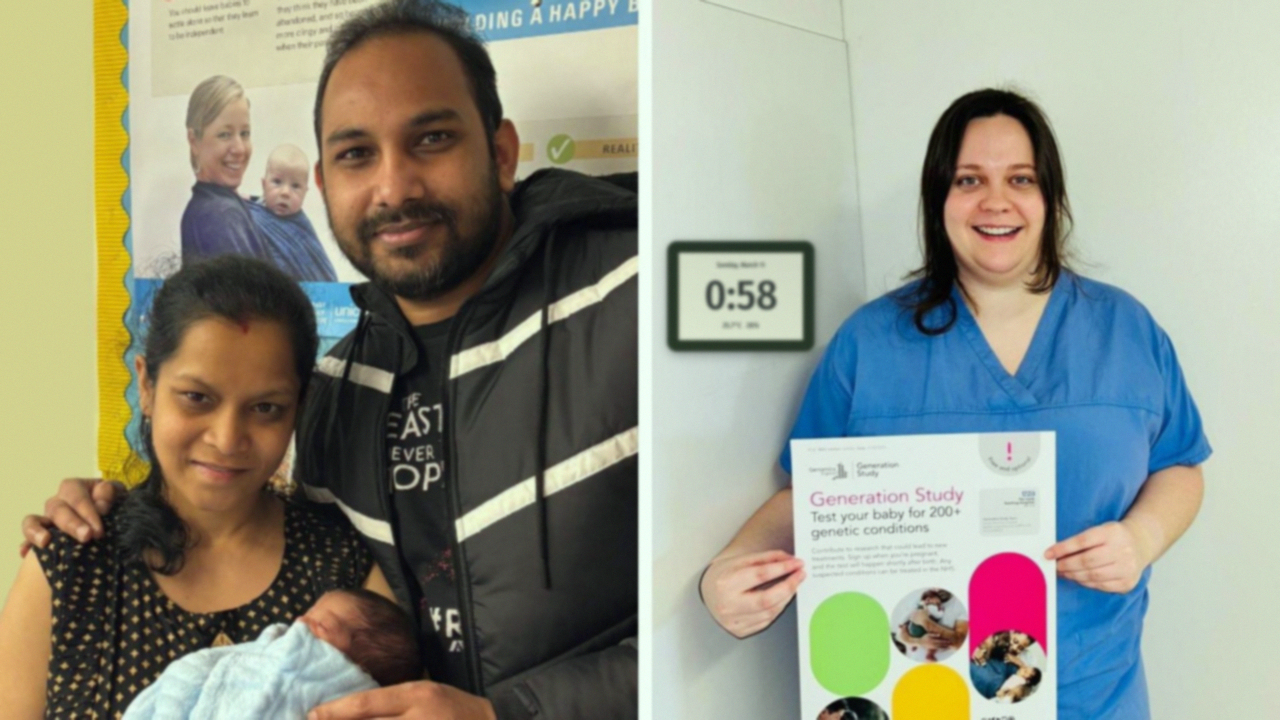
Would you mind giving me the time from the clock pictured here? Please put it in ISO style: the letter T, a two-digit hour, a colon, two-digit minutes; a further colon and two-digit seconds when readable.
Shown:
T00:58
